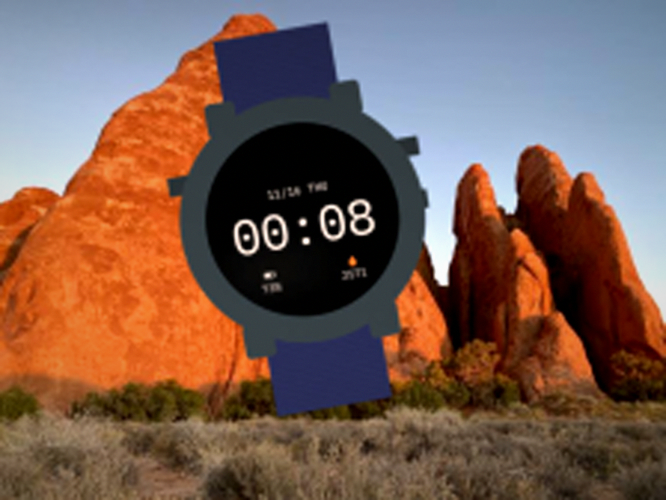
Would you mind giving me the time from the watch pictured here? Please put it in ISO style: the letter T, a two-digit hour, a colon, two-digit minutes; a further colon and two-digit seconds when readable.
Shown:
T00:08
